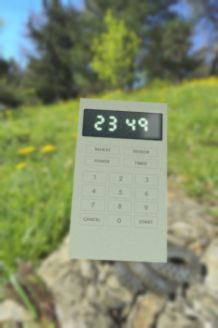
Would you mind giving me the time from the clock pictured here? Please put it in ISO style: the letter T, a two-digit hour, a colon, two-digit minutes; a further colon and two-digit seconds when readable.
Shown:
T23:49
